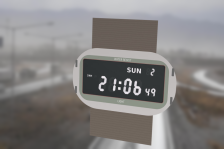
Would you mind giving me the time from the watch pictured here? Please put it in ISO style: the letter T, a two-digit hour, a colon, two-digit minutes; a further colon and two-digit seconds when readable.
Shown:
T21:06:49
